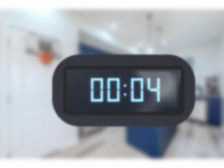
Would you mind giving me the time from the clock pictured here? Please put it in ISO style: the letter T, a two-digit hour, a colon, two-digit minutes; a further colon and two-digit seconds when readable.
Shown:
T00:04
